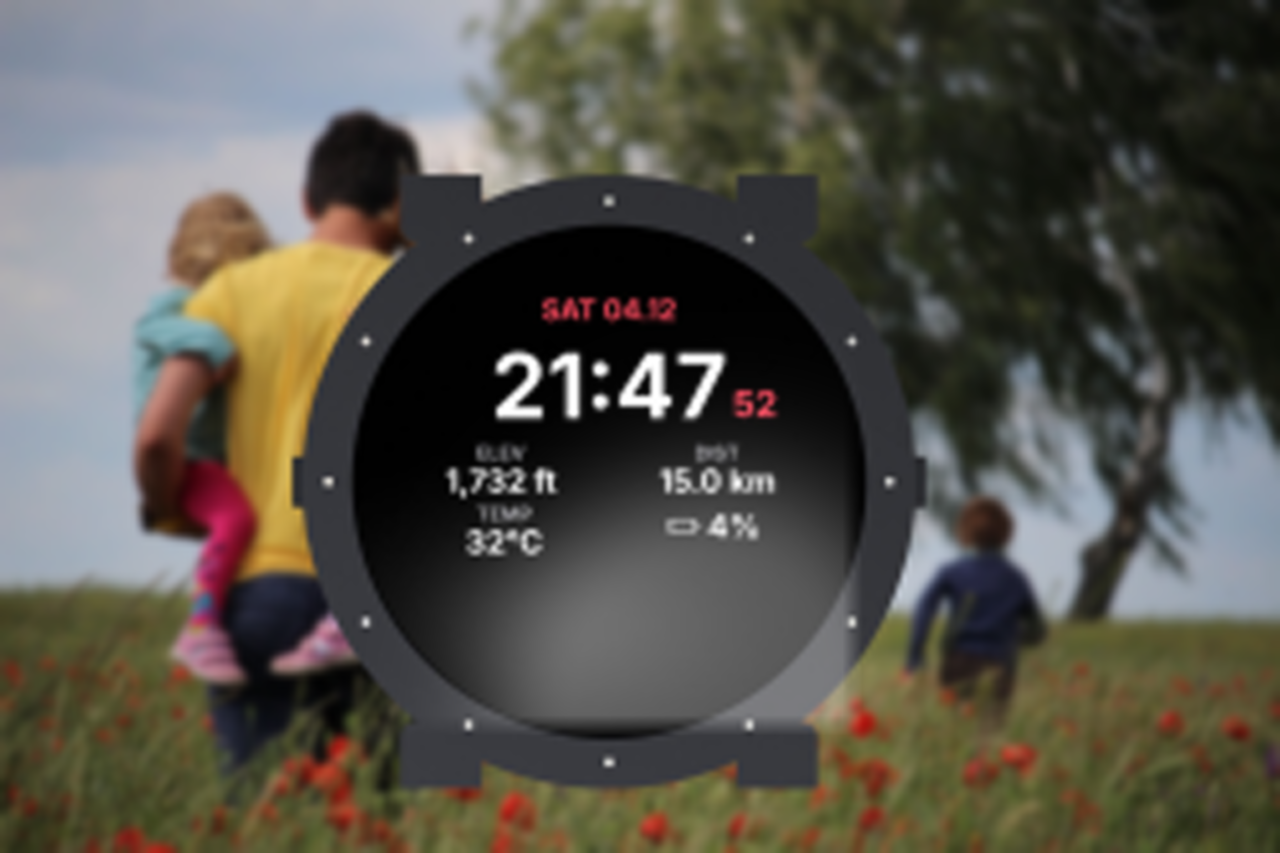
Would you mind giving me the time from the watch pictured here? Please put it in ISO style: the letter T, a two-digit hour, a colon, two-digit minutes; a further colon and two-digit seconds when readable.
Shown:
T21:47
